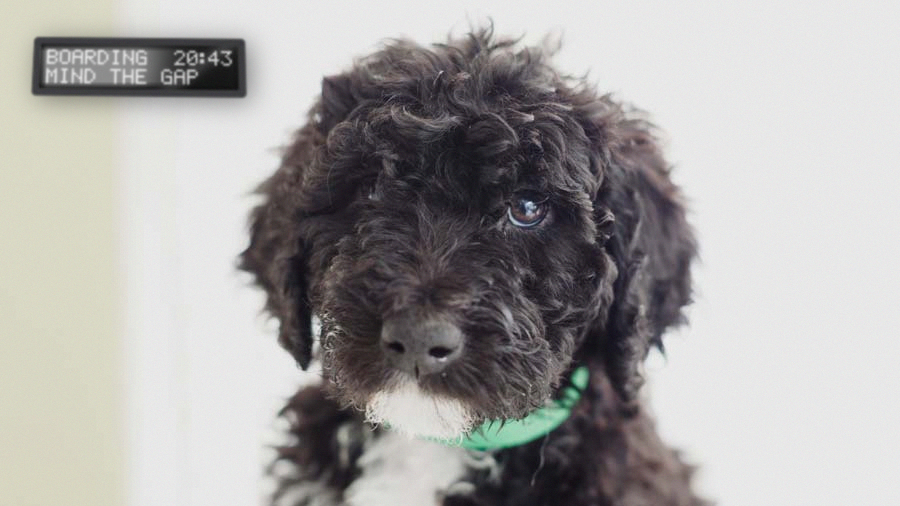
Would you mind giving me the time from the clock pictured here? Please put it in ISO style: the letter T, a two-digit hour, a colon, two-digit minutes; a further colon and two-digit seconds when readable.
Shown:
T20:43
